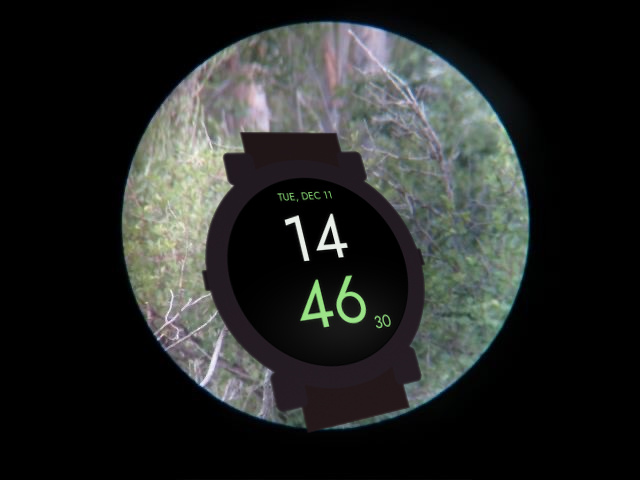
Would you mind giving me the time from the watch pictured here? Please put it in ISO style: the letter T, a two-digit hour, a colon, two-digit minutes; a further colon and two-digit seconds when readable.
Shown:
T14:46:30
